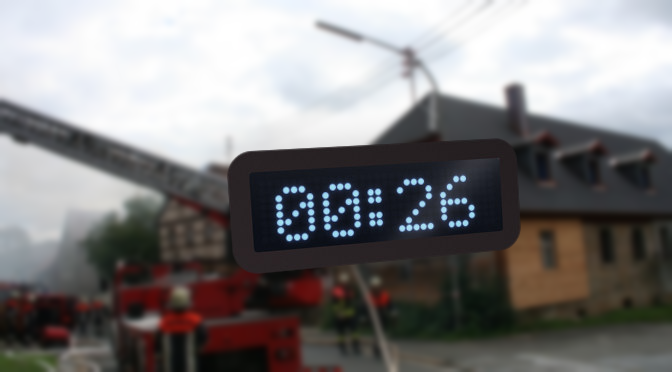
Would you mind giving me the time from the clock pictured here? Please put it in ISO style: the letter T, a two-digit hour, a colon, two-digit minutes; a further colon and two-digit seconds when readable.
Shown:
T00:26
